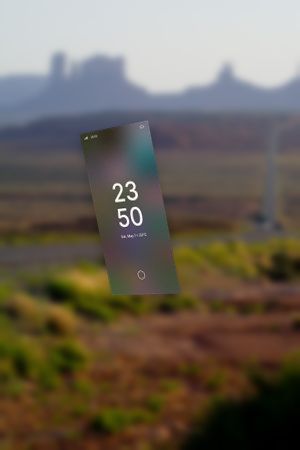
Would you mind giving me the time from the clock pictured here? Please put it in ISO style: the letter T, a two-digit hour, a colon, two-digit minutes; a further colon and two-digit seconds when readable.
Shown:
T23:50
